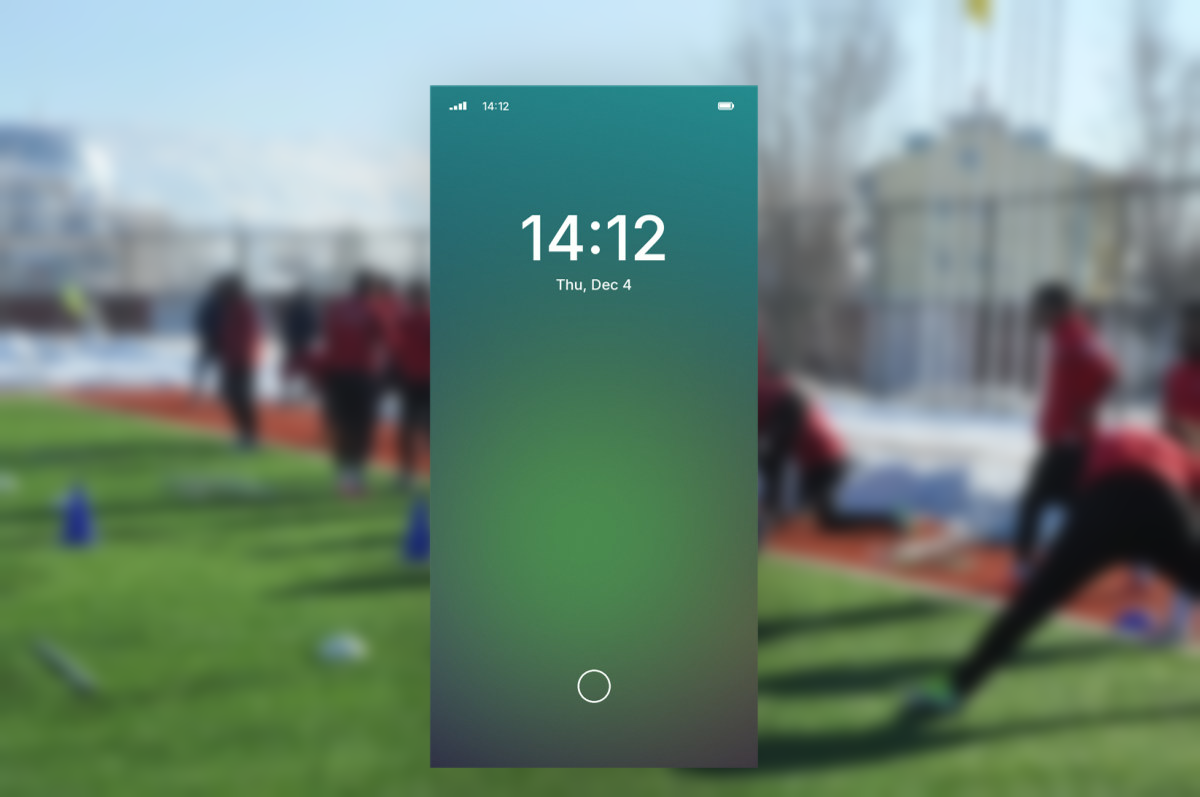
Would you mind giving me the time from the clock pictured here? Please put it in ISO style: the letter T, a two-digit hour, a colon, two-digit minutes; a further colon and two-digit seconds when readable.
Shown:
T14:12
